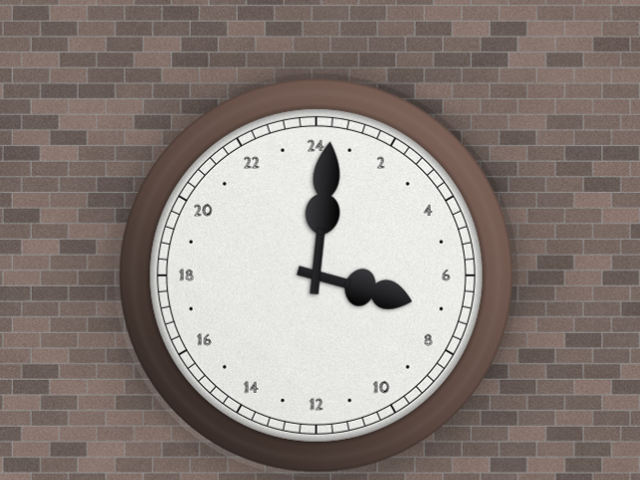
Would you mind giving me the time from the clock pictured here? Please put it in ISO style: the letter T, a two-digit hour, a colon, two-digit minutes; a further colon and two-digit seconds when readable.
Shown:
T07:01
